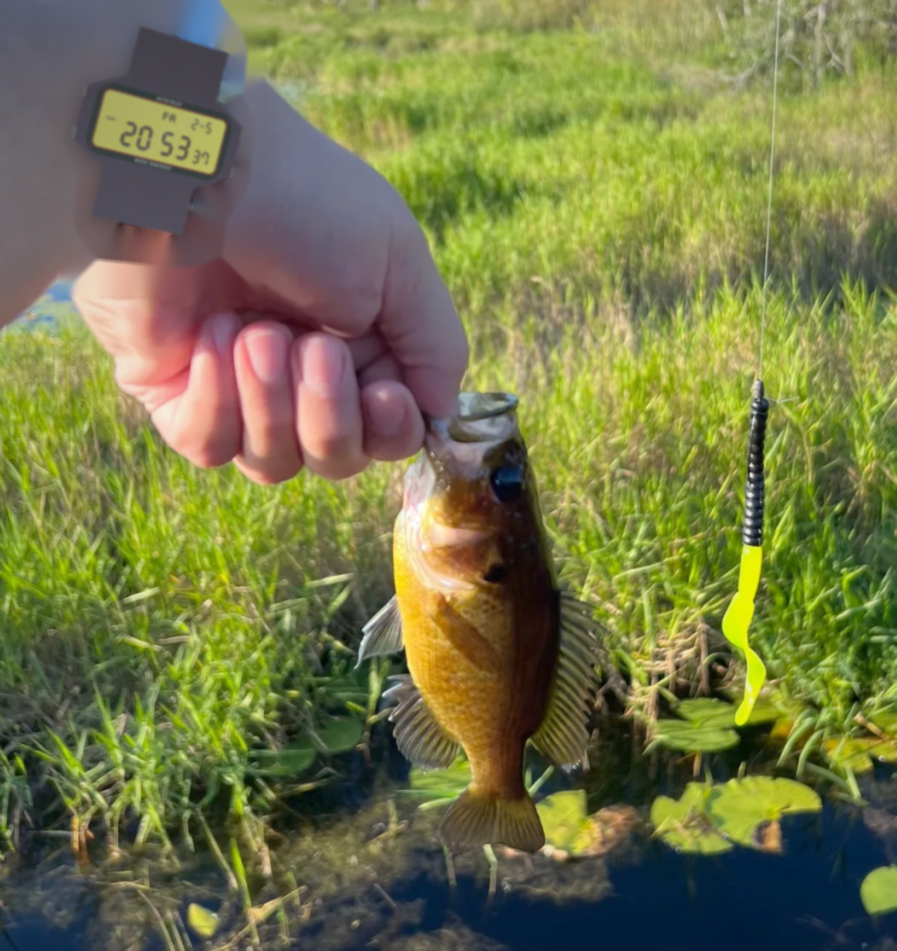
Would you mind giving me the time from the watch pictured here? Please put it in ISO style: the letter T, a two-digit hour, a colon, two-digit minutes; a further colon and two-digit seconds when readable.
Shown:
T20:53:37
